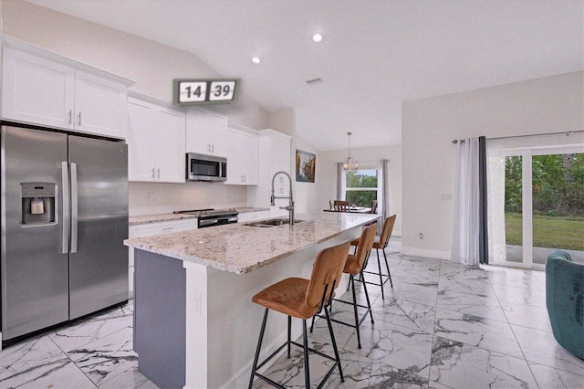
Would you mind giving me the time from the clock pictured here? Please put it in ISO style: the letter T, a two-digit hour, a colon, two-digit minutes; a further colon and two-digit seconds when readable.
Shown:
T14:39
